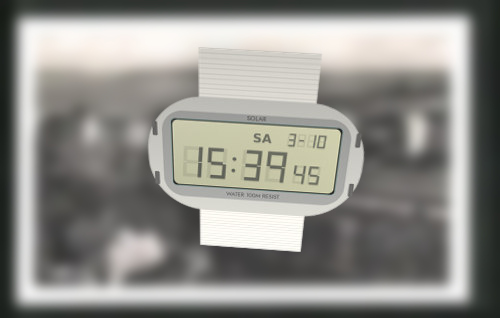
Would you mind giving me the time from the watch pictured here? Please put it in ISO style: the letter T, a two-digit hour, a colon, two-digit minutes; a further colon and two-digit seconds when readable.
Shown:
T15:39:45
